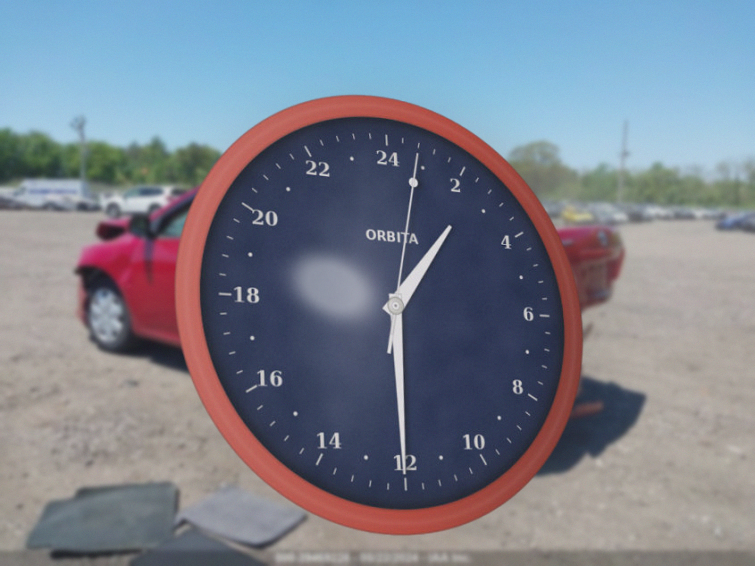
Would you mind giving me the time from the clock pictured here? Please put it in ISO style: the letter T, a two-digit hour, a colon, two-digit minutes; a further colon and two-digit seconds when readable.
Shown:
T02:30:02
